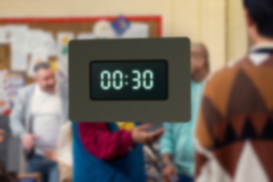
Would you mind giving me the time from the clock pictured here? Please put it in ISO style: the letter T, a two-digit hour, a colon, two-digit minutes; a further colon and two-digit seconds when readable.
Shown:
T00:30
